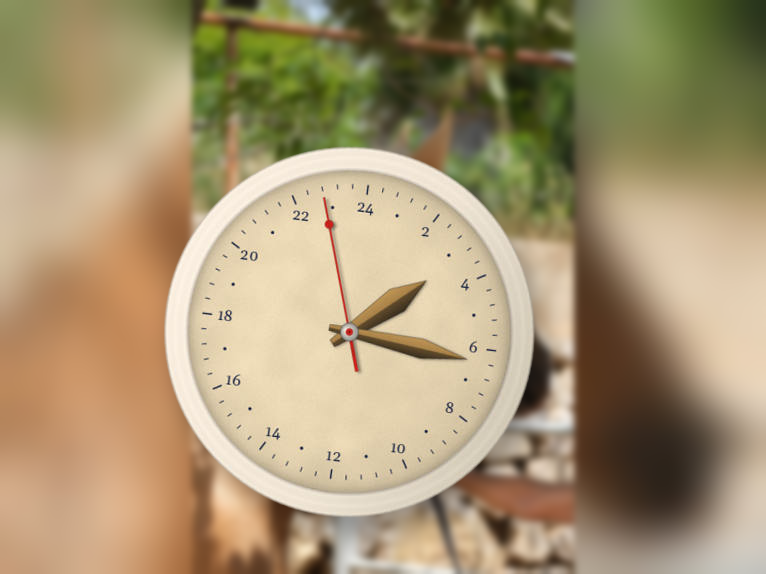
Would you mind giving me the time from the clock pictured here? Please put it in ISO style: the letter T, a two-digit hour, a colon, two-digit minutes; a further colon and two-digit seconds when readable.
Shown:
T03:15:57
